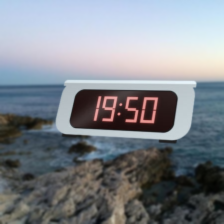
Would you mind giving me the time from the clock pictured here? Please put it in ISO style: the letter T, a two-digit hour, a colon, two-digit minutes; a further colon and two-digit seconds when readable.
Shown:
T19:50
